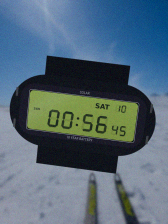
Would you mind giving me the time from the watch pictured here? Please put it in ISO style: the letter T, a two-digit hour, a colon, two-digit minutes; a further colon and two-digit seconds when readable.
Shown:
T00:56:45
